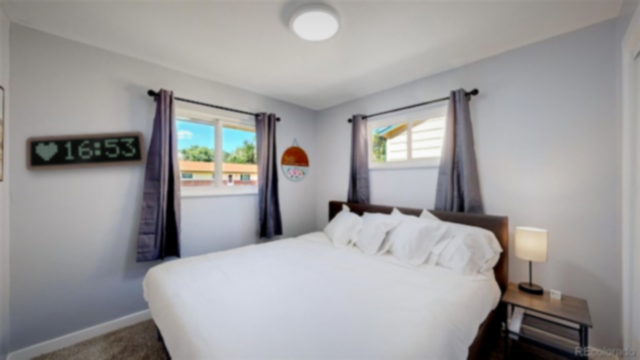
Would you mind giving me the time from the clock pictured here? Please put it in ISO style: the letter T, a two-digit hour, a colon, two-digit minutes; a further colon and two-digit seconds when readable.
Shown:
T16:53
